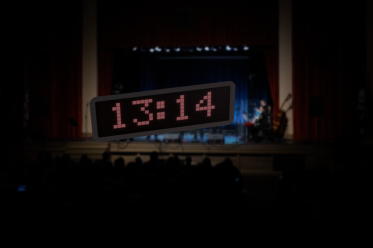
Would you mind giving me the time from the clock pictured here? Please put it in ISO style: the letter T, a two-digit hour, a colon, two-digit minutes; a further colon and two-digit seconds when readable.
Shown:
T13:14
